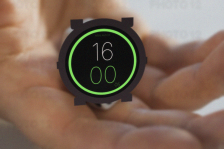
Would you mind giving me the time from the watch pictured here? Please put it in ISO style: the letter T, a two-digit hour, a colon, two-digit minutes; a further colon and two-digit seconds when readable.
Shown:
T16:00
